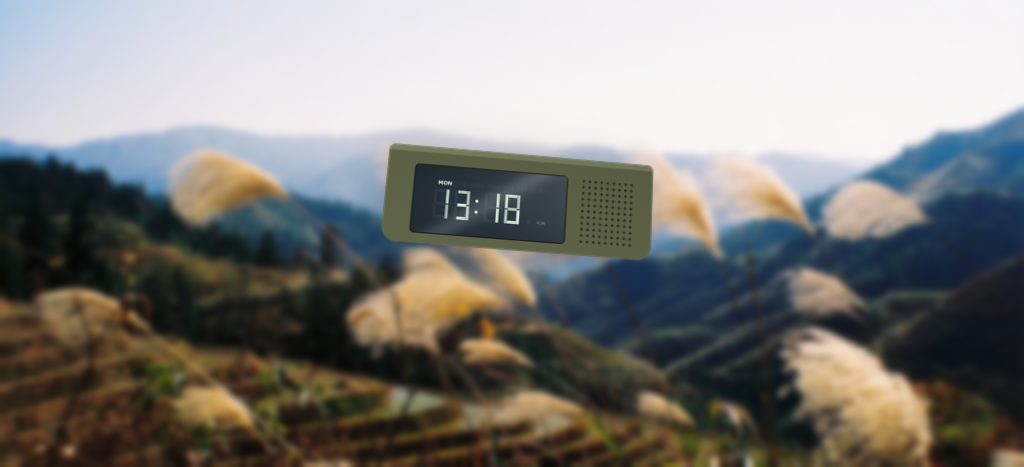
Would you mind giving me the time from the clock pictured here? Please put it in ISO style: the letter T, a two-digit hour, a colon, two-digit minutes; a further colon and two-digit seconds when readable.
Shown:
T13:18
